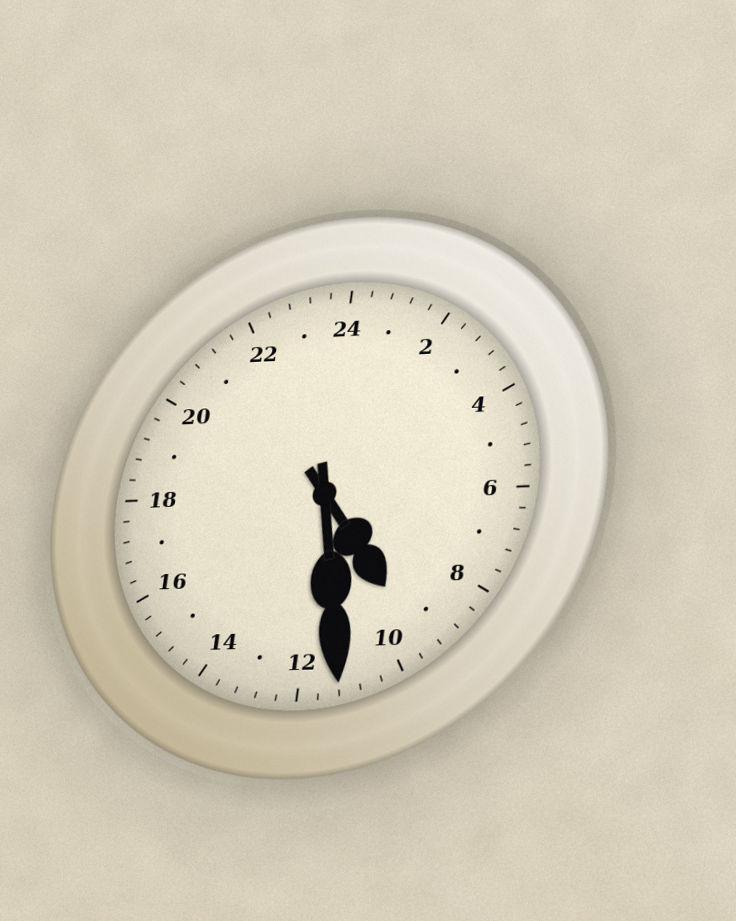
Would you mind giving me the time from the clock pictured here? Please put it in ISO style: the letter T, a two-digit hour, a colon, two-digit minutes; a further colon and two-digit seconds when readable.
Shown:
T09:28
